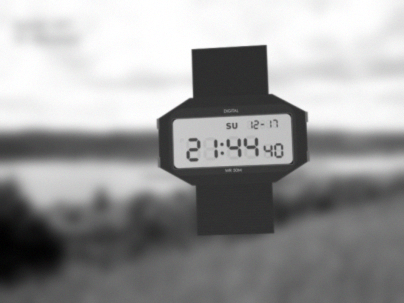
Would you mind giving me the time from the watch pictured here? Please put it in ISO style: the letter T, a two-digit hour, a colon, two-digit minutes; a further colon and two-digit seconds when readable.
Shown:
T21:44:40
